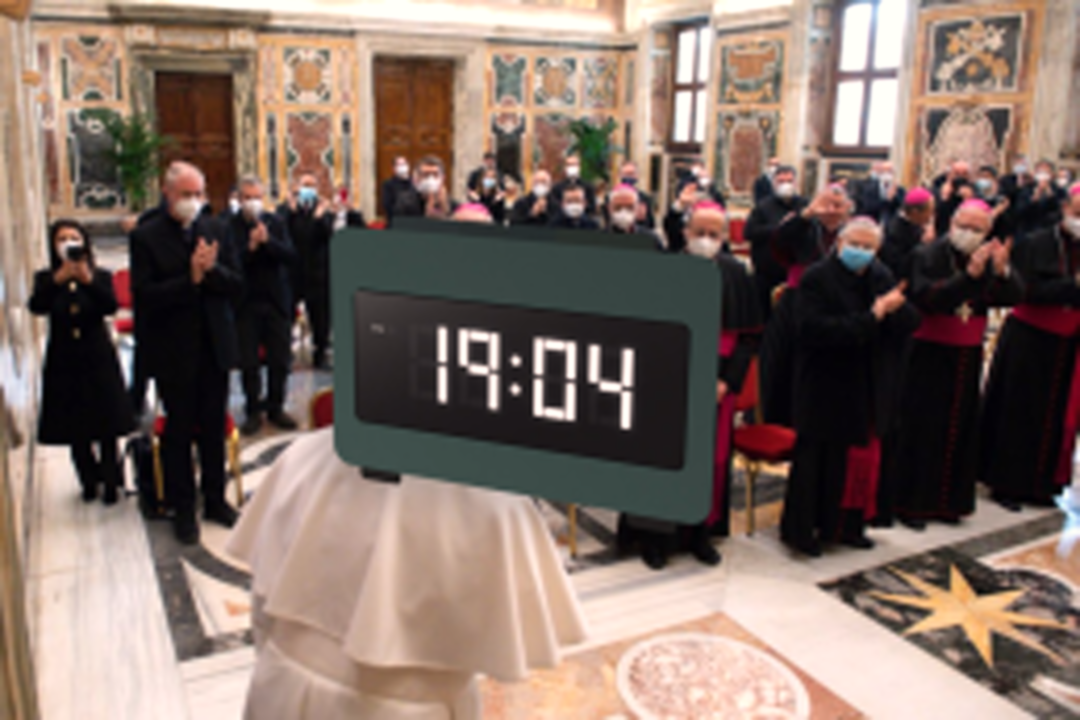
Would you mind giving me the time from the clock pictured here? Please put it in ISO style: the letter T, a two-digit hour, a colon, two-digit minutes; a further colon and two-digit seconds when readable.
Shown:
T19:04
